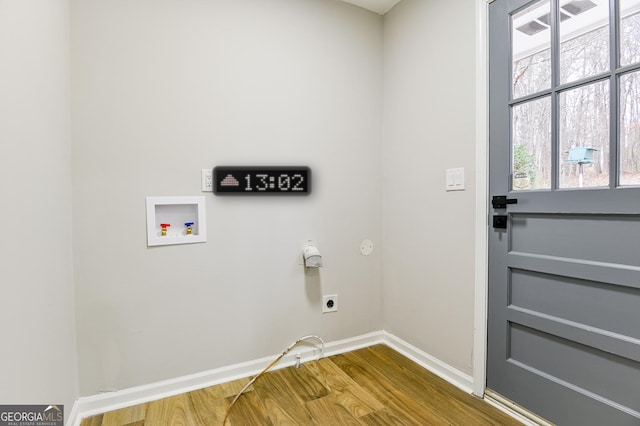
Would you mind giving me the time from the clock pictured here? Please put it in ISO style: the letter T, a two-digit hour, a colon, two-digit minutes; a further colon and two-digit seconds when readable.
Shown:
T13:02
